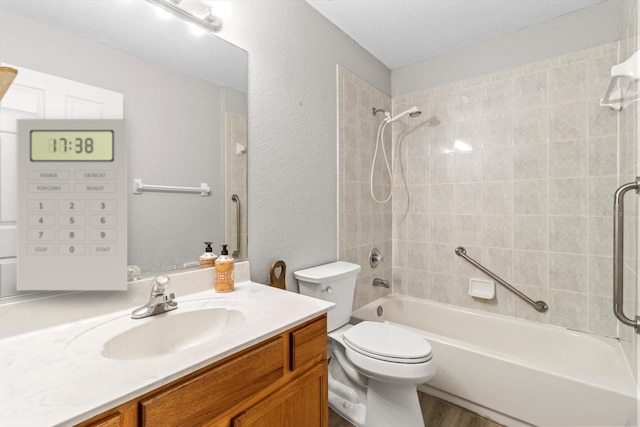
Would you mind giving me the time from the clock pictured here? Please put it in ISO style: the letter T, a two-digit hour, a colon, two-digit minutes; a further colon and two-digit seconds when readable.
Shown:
T17:38
